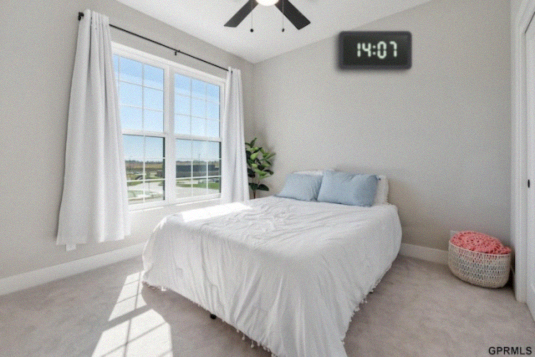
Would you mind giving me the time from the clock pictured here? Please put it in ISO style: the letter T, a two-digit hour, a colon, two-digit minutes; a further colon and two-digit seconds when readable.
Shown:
T14:07
